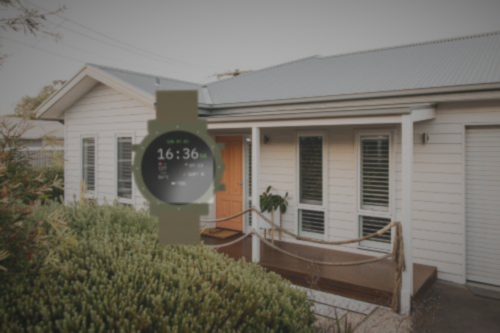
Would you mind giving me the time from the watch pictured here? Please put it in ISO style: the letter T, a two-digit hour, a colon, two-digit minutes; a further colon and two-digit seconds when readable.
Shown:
T16:36
